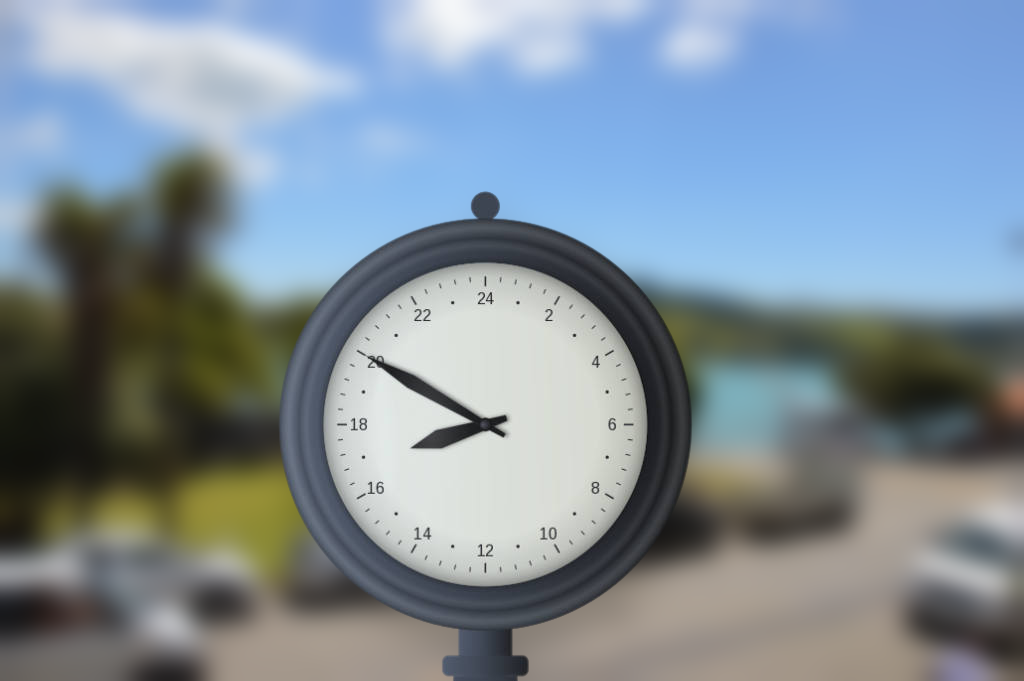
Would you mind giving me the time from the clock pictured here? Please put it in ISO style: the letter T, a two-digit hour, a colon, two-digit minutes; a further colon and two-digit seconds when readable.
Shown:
T16:50
